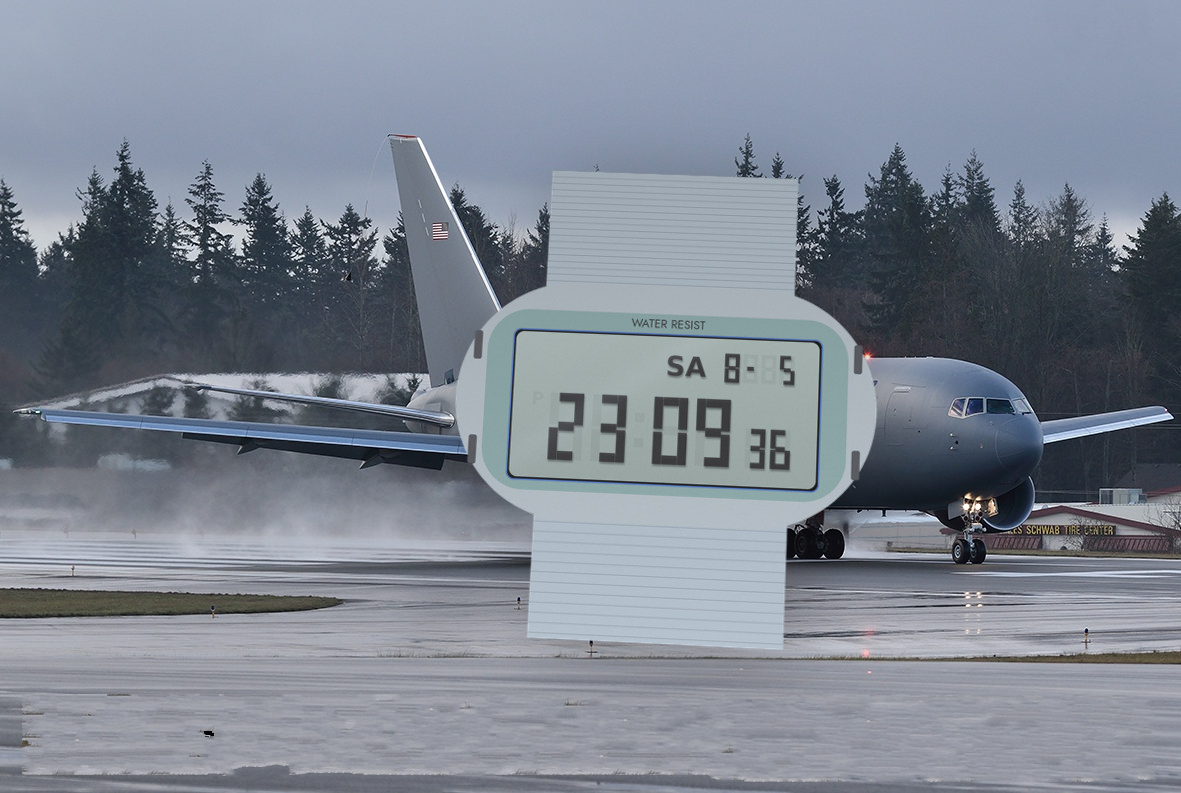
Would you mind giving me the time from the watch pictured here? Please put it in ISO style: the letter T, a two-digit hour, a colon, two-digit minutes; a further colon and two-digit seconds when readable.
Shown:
T23:09:36
